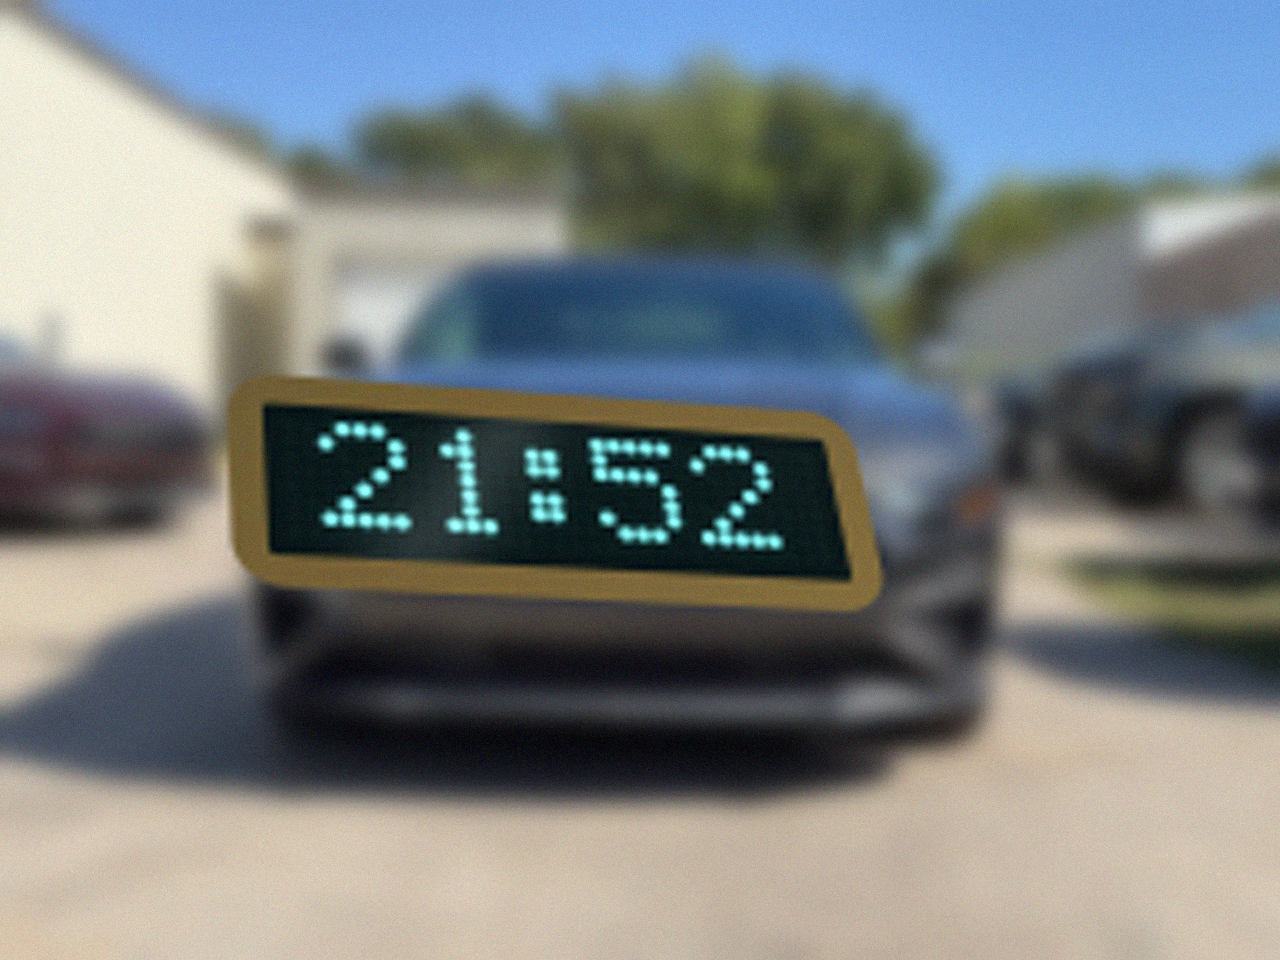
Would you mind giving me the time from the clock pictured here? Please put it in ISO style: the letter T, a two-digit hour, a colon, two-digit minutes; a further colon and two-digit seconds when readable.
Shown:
T21:52
